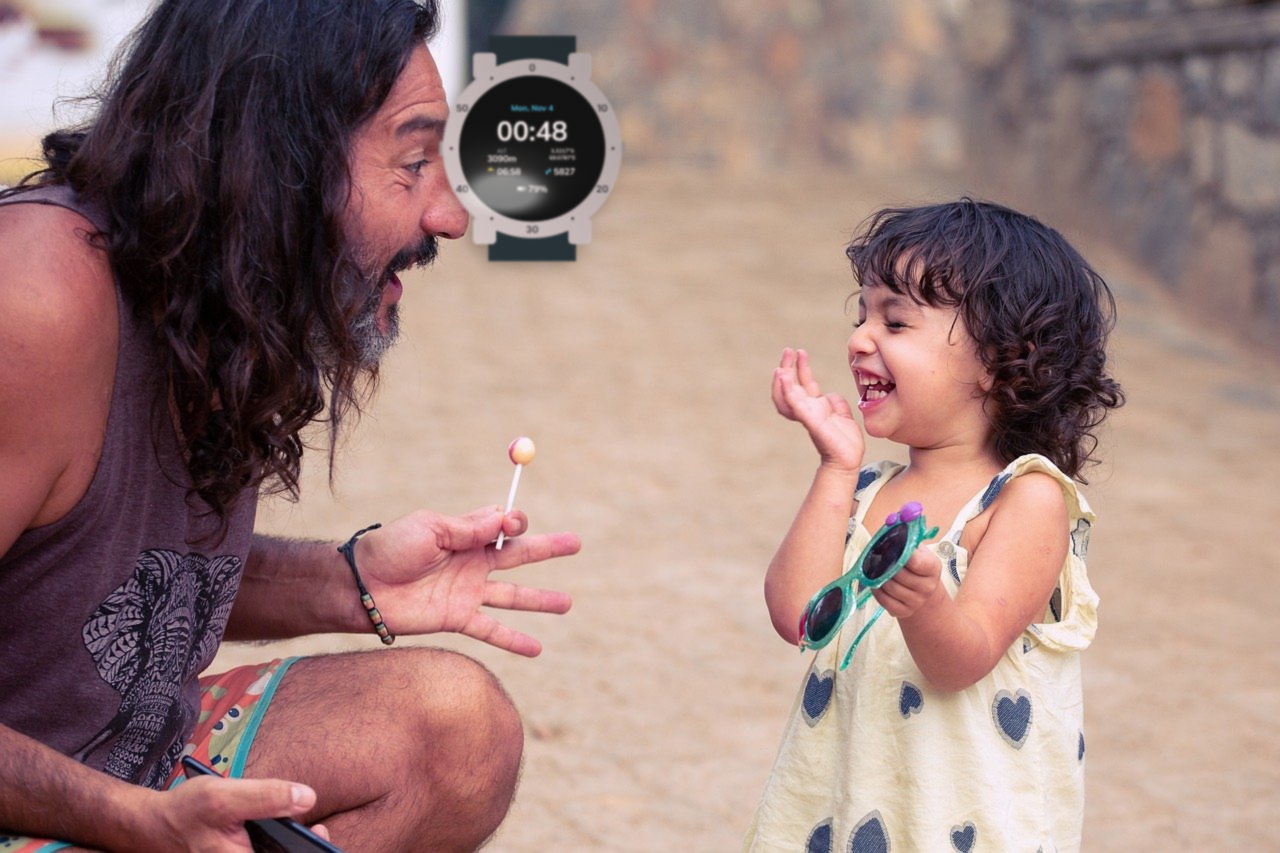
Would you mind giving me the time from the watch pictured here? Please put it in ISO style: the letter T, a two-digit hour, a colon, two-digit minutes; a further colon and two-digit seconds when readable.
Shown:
T00:48
